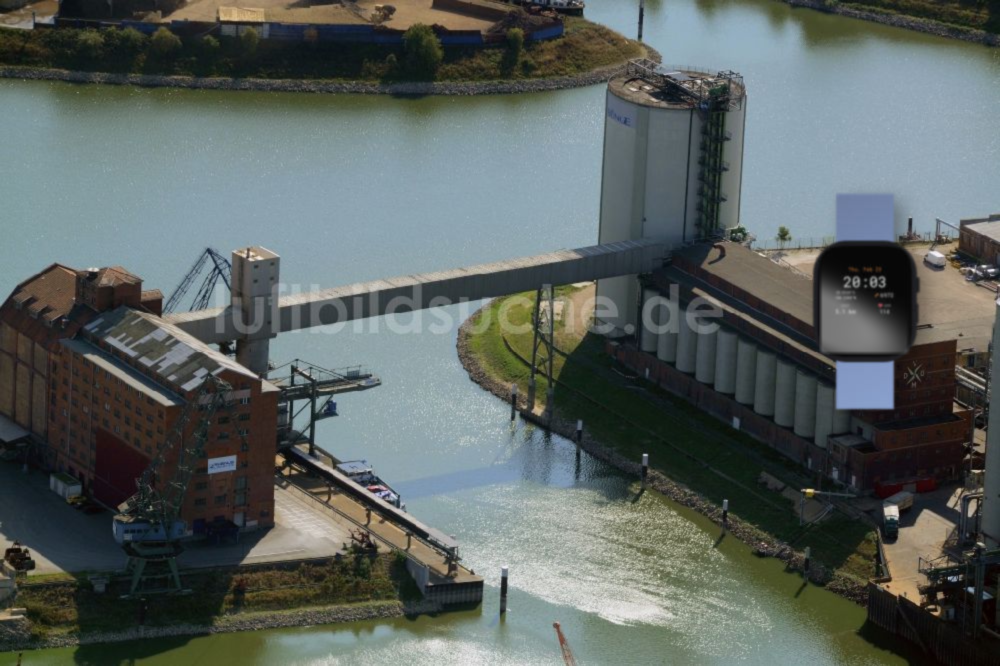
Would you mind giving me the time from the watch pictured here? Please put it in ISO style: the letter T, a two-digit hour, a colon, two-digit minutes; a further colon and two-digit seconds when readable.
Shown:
T20:03
